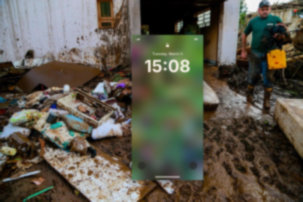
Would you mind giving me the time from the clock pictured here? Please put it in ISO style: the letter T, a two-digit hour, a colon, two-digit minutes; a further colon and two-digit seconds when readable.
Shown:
T15:08
